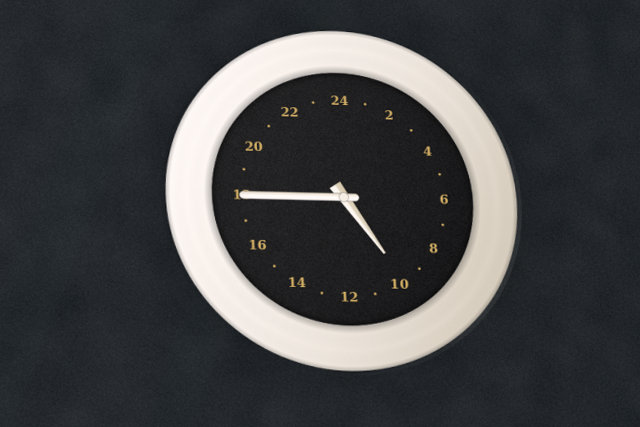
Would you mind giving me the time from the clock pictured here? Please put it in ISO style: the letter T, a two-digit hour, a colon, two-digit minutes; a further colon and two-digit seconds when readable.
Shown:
T09:45
